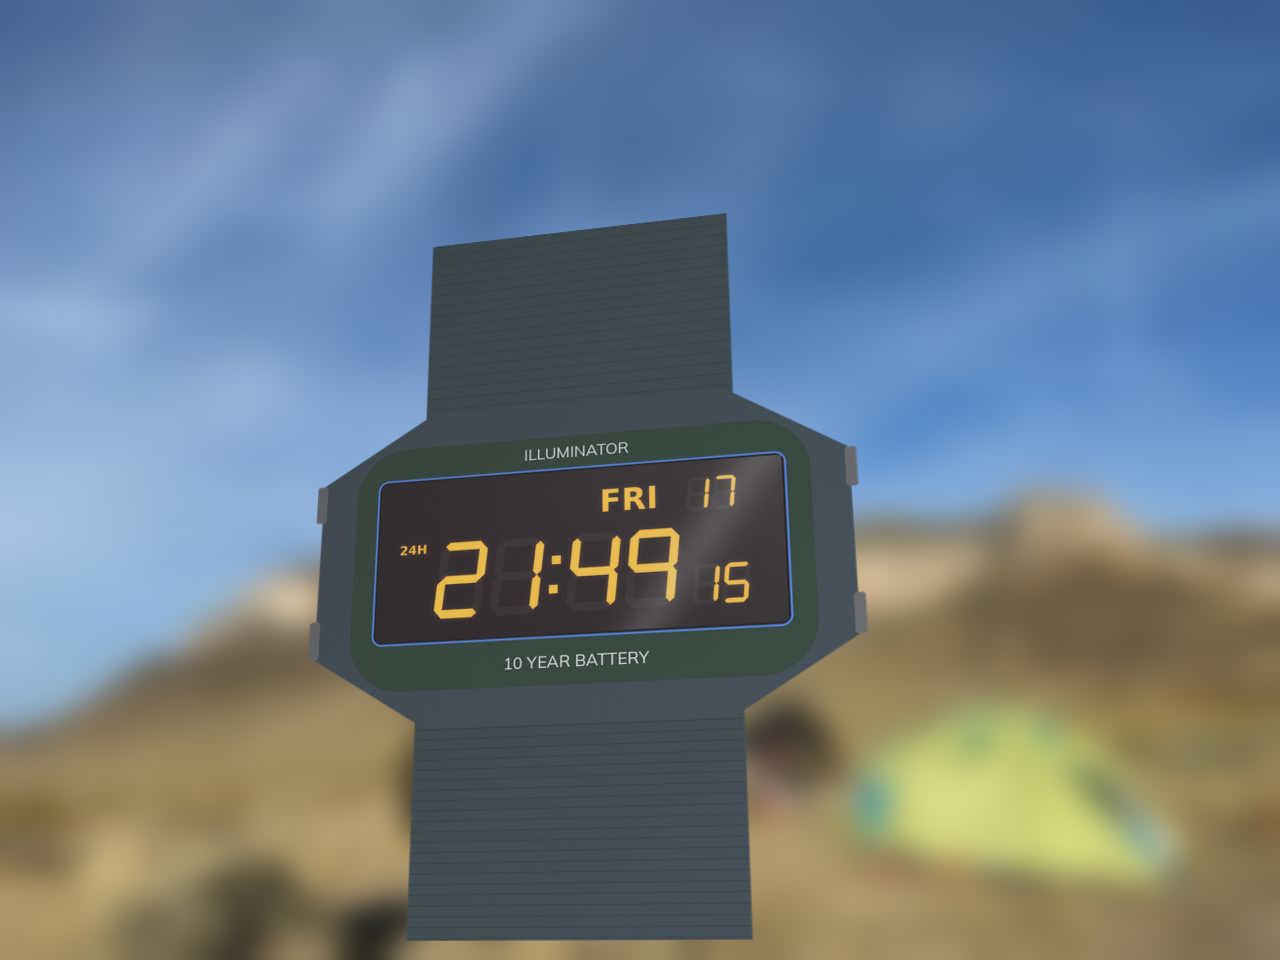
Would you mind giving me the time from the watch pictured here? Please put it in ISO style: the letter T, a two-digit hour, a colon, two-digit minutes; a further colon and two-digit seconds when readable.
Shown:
T21:49:15
